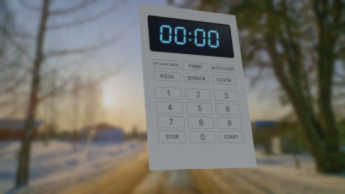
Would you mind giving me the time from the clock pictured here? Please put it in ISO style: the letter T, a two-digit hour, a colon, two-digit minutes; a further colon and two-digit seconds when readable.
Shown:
T00:00
